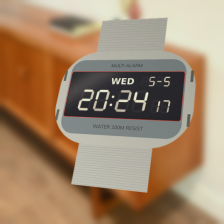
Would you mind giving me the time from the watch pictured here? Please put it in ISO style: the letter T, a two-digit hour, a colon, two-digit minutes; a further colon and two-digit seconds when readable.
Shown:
T20:24:17
